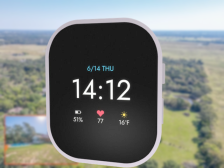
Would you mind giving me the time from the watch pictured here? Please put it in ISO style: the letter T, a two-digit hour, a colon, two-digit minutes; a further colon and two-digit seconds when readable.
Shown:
T14:12
